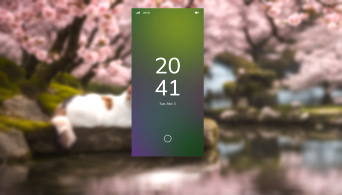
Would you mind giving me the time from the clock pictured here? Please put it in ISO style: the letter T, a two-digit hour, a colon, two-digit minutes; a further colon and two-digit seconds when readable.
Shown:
T20:41
